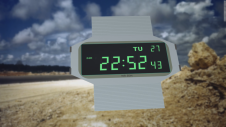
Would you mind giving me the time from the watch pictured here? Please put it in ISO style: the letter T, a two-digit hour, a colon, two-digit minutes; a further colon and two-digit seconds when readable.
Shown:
T22:52:43
